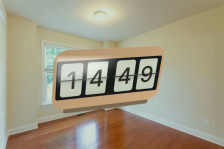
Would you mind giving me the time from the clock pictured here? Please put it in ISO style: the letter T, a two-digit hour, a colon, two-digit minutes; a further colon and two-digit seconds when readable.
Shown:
T14:49
